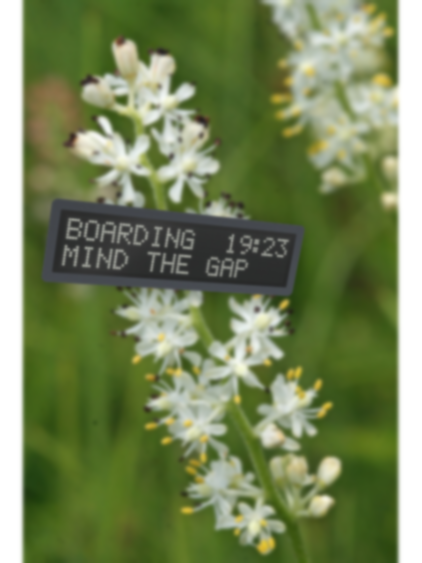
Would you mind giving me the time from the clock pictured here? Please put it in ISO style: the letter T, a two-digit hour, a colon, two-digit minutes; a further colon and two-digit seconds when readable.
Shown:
T19:23
